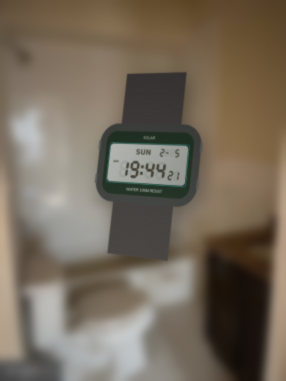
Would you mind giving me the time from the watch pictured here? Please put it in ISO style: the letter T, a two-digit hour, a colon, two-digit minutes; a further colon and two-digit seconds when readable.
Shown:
T19:44
